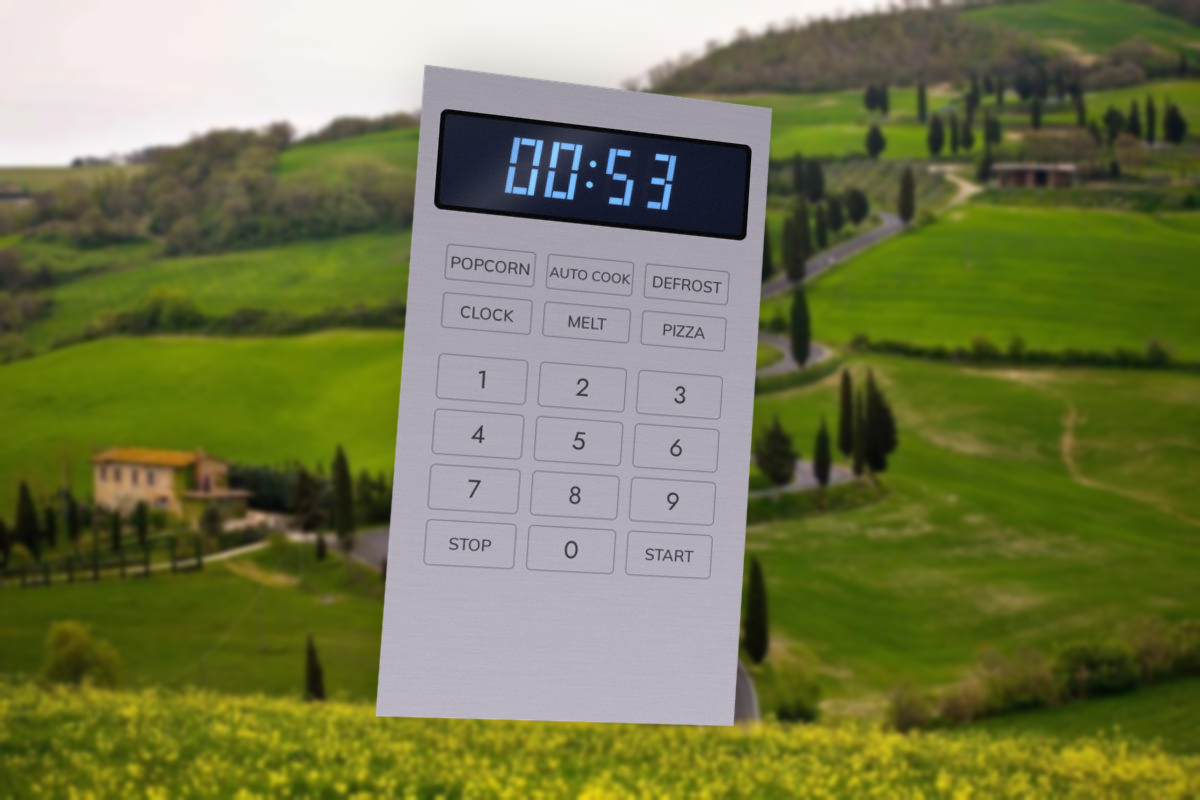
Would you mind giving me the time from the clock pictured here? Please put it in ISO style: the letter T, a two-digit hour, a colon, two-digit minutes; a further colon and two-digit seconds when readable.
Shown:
T00:53
